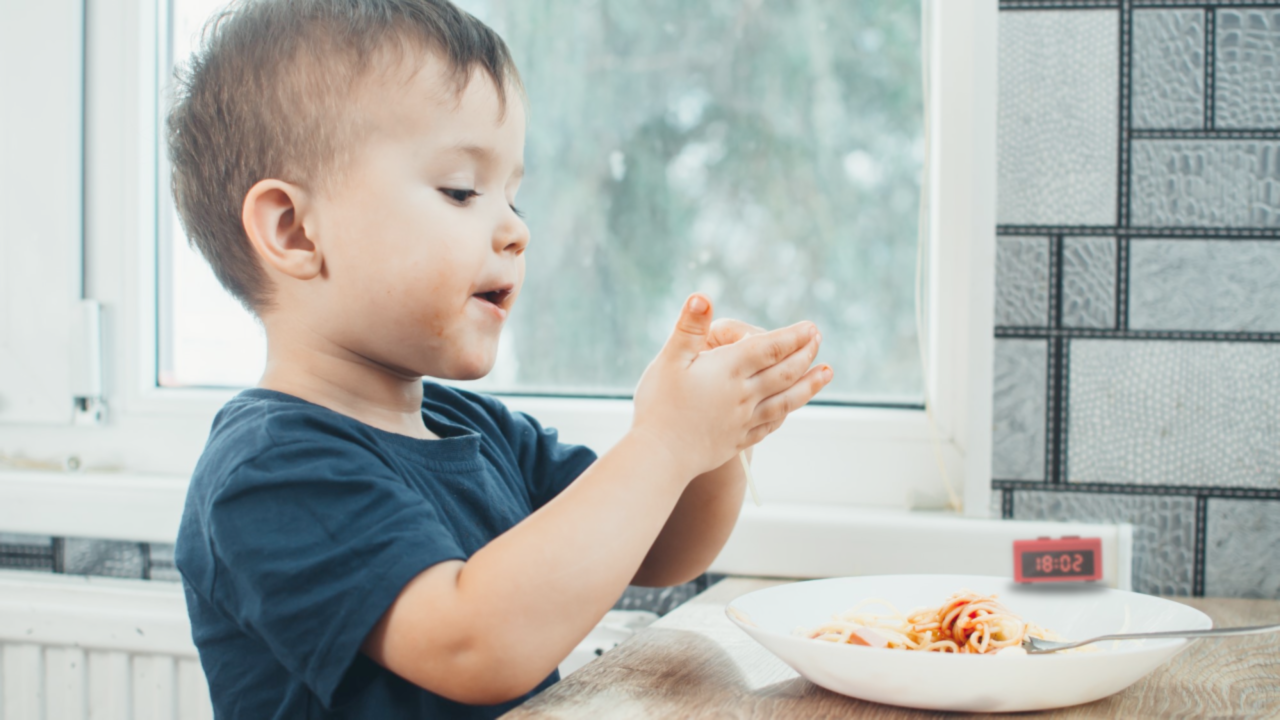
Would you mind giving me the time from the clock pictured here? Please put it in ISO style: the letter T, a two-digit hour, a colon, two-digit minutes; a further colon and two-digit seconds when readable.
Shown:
T18:02
